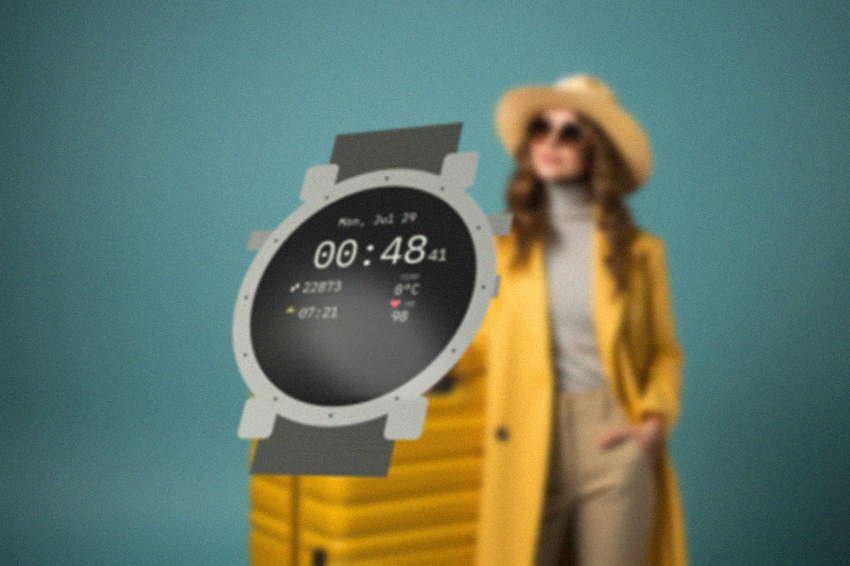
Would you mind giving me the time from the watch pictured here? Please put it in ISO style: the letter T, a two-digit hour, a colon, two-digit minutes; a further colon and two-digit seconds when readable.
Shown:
T00:48
